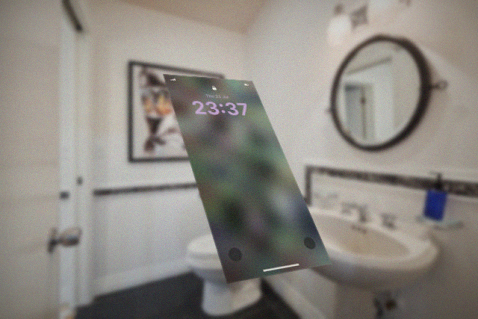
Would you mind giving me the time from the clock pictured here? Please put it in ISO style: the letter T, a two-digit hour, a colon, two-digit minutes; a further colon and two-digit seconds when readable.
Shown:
T23:37
